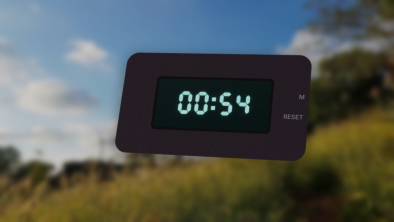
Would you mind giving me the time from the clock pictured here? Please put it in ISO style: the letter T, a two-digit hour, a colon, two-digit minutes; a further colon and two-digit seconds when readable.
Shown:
T00:54
